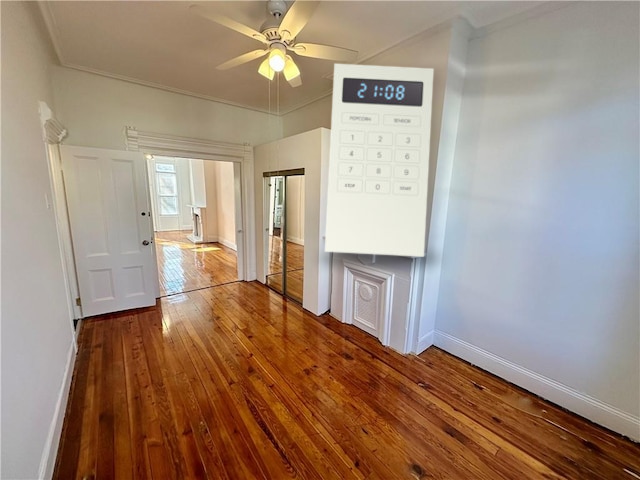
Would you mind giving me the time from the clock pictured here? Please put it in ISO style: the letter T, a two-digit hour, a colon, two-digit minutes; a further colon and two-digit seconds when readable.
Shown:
T21:08
